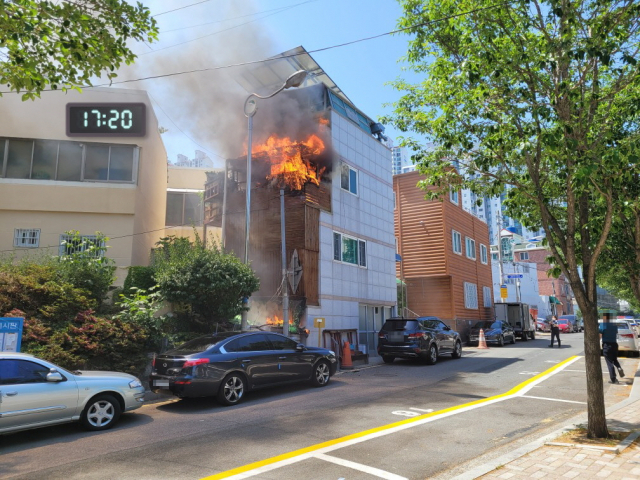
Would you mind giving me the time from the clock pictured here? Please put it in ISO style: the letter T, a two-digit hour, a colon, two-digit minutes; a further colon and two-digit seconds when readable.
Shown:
T17:20
